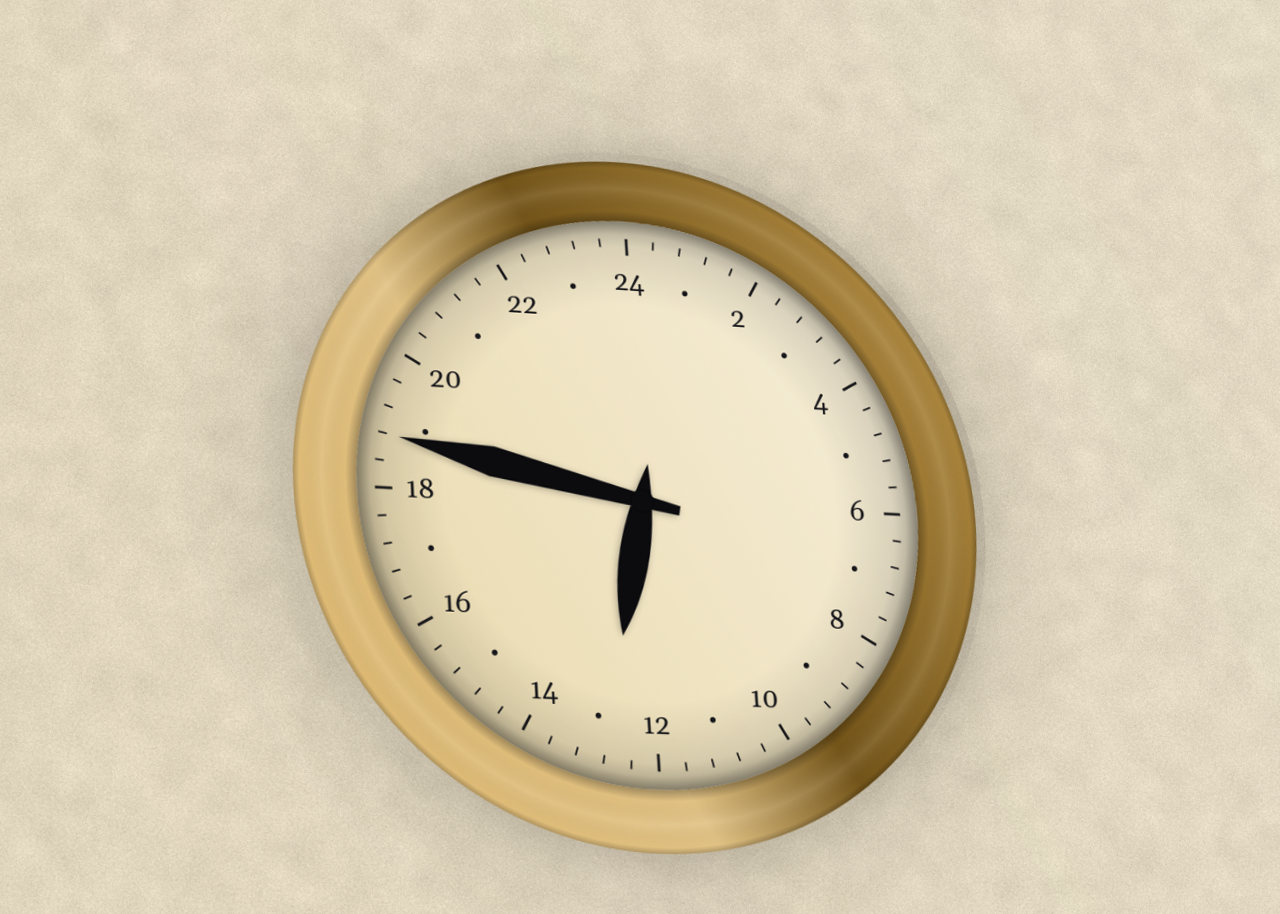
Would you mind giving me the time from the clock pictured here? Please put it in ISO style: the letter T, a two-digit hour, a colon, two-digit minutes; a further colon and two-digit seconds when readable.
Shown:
T12:47
